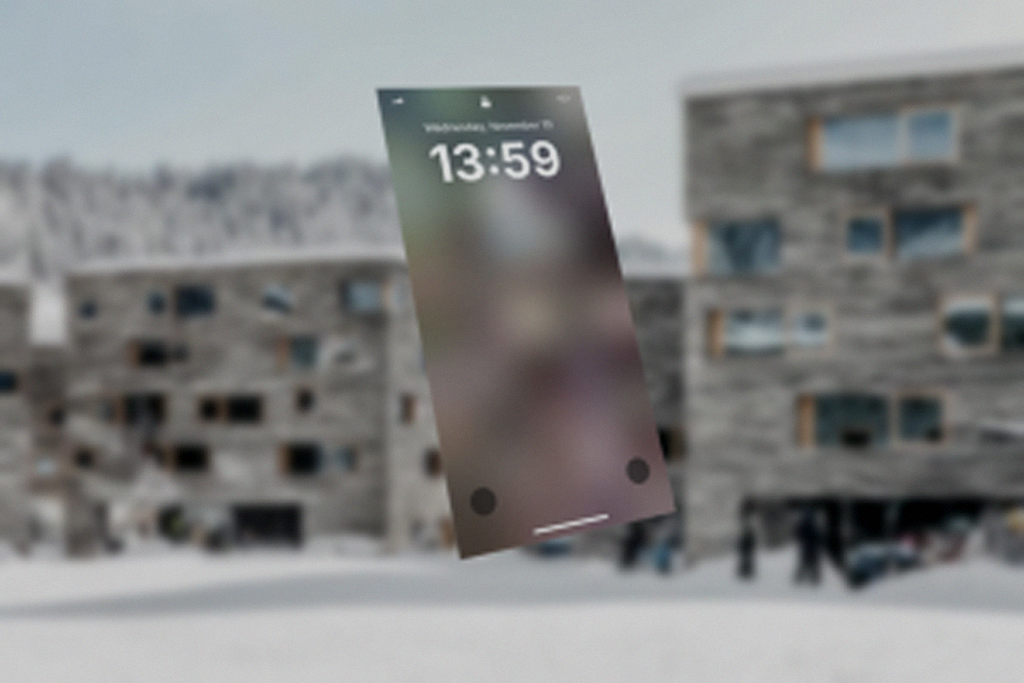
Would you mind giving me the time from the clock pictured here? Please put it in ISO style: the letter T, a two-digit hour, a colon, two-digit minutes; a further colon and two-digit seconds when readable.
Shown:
T13:59
